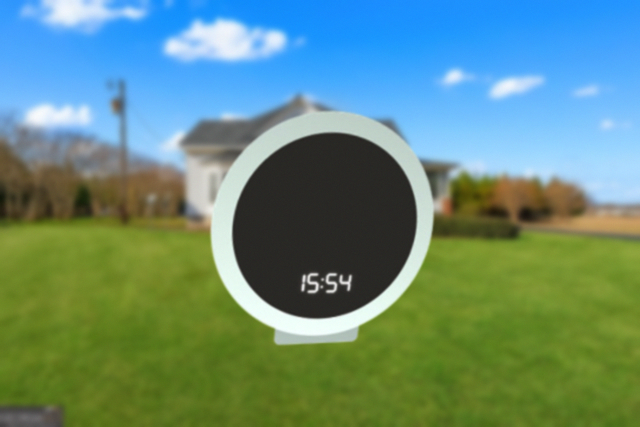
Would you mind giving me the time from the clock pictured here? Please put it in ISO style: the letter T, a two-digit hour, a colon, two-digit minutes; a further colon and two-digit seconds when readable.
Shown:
T15:54
